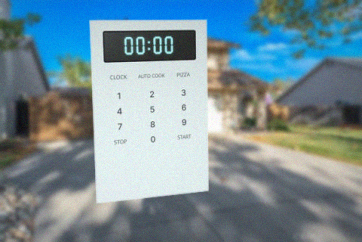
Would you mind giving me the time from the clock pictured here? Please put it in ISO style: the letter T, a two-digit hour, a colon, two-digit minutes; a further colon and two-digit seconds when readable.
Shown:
T00:00
